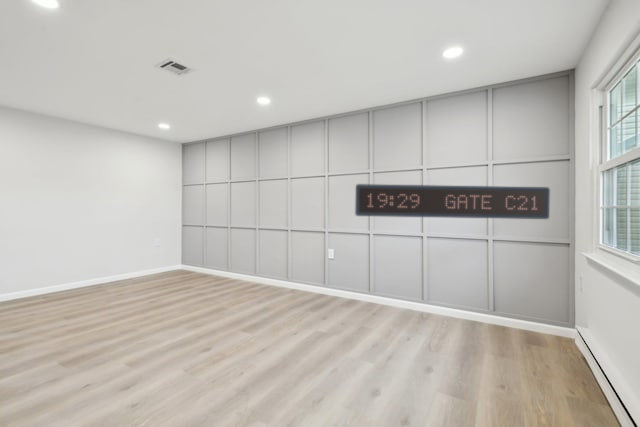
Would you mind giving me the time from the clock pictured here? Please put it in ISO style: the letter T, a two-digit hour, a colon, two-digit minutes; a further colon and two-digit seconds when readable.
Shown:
T19:29
